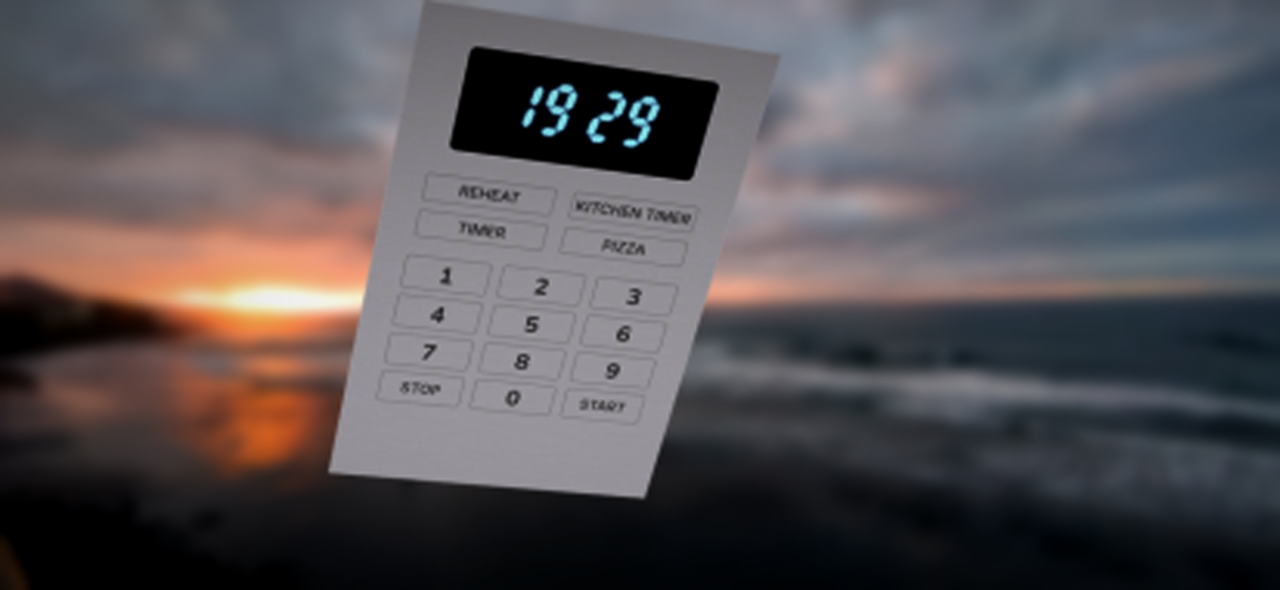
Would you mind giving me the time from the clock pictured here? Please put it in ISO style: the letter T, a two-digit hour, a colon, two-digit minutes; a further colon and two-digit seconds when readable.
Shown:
T19:29
